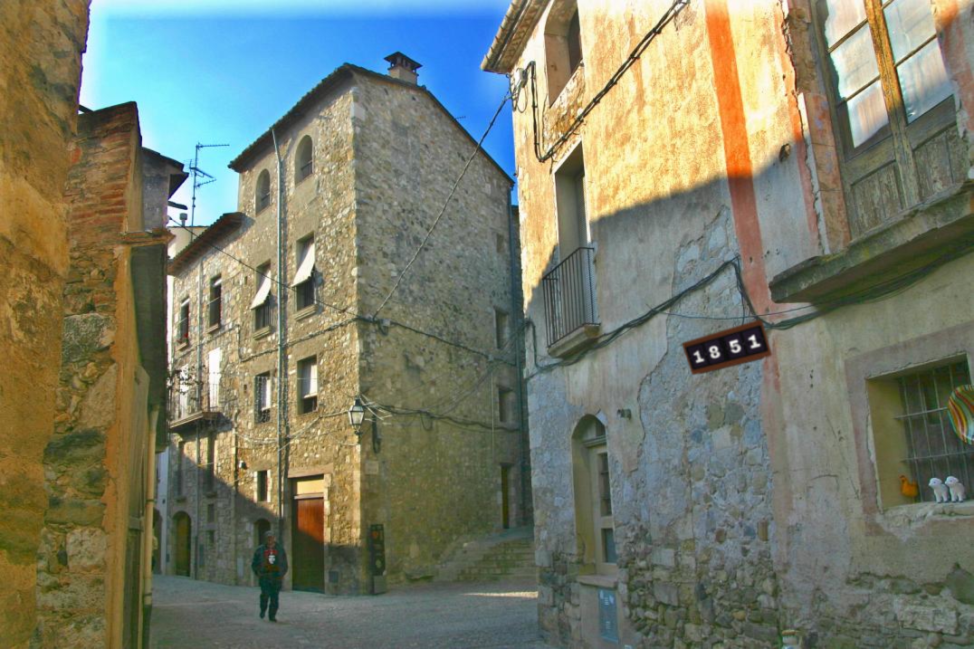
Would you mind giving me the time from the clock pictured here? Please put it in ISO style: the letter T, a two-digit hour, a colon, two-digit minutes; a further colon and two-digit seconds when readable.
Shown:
T18:51
